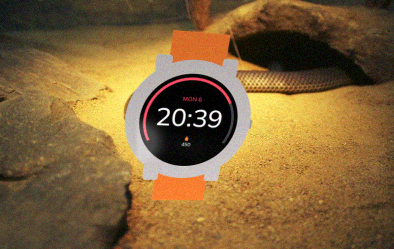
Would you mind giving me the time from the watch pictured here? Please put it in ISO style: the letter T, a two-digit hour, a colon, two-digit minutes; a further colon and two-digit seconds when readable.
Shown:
T20:39
